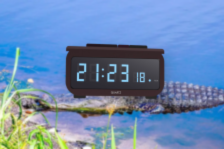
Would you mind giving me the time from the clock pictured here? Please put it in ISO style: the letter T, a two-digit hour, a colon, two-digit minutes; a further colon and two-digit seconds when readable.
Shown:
T21:23:18
